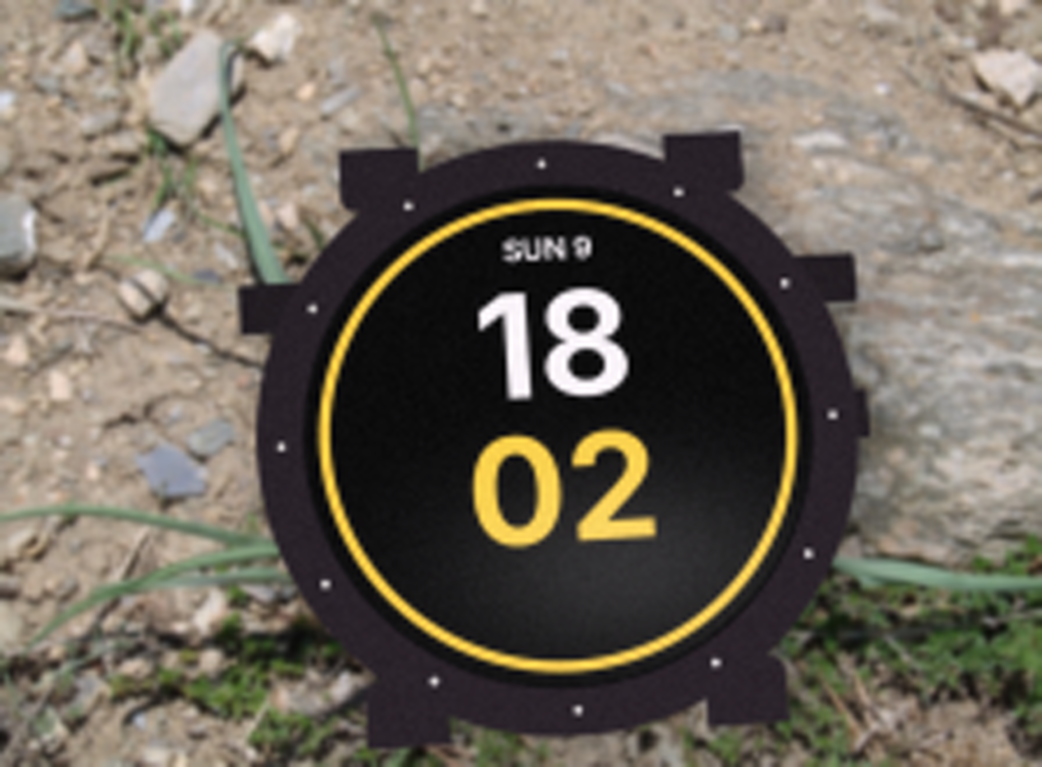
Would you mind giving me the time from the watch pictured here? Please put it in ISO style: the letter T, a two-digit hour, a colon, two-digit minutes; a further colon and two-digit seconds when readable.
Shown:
T18:02
